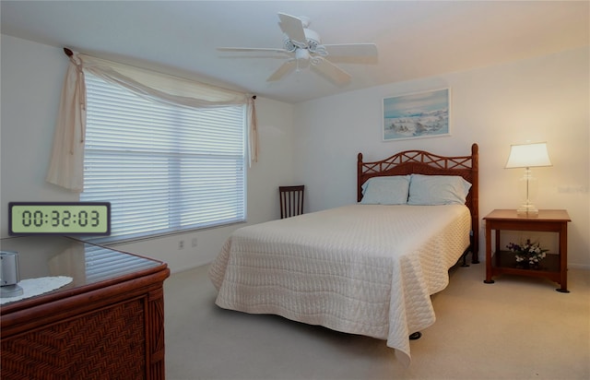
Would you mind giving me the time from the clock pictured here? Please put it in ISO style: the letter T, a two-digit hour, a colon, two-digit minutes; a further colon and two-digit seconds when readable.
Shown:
T00:32:03
